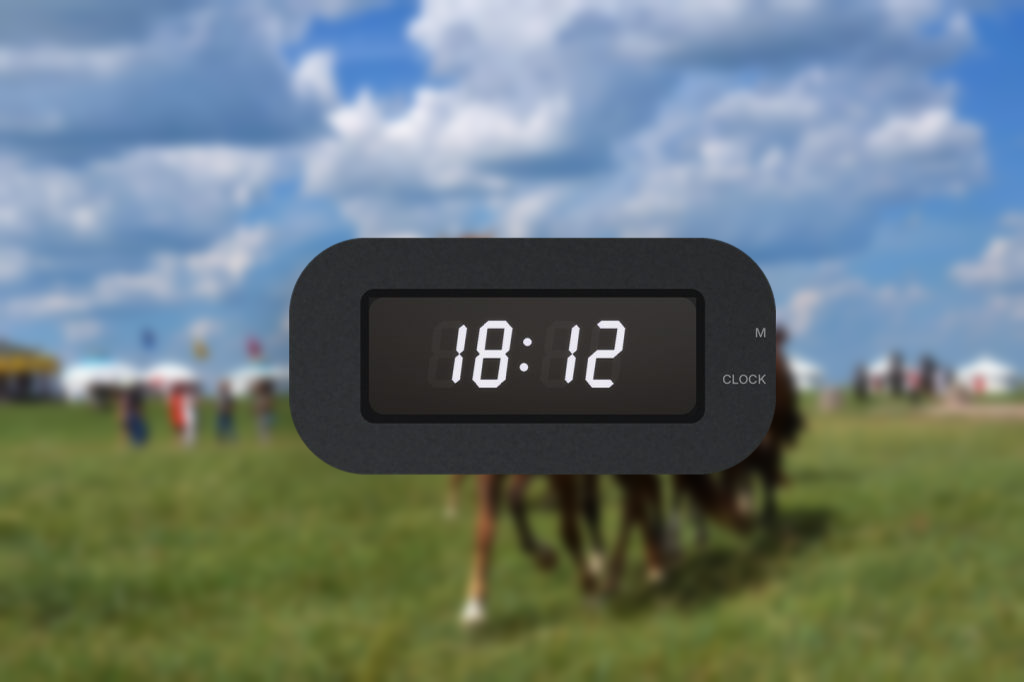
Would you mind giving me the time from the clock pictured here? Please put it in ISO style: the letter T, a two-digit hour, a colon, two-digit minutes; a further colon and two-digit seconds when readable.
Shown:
T18:12
